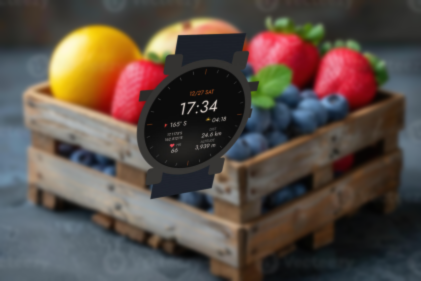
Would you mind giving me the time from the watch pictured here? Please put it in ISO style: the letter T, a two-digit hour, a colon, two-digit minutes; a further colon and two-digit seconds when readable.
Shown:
T17:34
